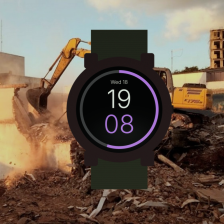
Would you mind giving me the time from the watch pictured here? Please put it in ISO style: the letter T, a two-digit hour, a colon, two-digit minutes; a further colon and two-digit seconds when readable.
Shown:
T19:08
